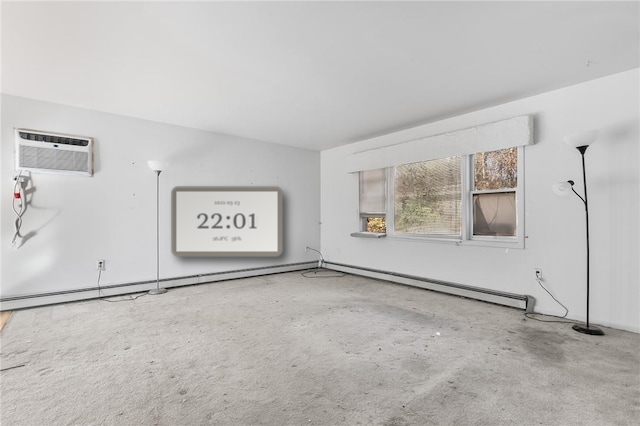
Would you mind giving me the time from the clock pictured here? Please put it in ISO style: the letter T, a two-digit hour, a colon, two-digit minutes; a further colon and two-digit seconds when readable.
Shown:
T22:01
